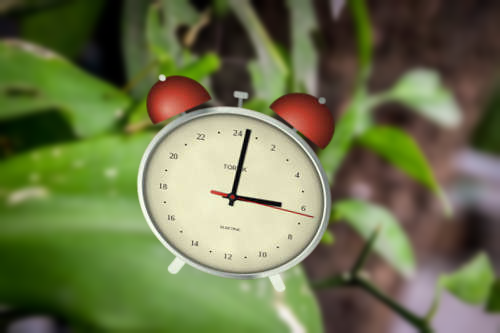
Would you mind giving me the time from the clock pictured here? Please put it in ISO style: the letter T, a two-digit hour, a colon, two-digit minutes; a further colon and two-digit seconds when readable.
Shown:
T06:01:16
